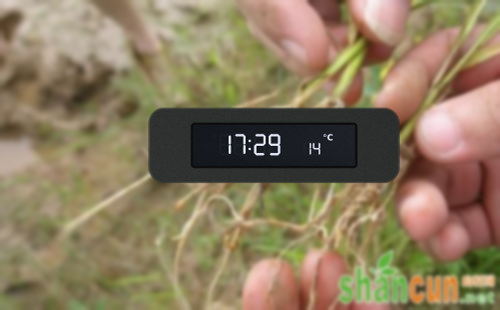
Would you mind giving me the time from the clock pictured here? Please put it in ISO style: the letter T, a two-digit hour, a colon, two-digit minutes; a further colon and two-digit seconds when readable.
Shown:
T17:29
